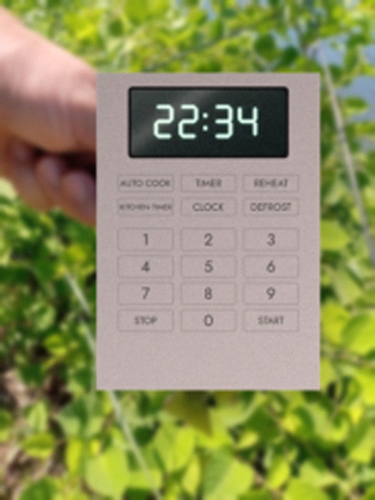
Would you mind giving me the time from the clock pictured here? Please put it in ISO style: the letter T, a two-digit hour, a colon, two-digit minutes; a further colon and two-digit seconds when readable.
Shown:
T22:34
